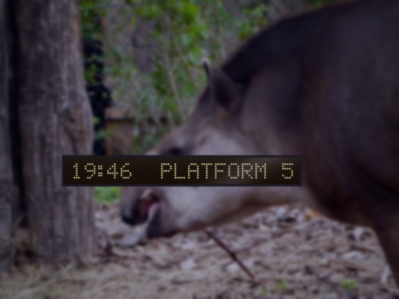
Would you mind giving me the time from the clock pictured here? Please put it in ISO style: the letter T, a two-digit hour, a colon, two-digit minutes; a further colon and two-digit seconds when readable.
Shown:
T19:46
